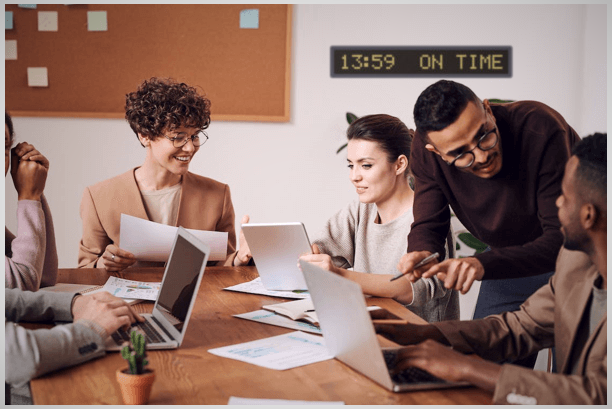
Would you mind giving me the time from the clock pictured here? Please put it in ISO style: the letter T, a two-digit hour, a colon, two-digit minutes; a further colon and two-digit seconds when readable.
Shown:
T13:59
